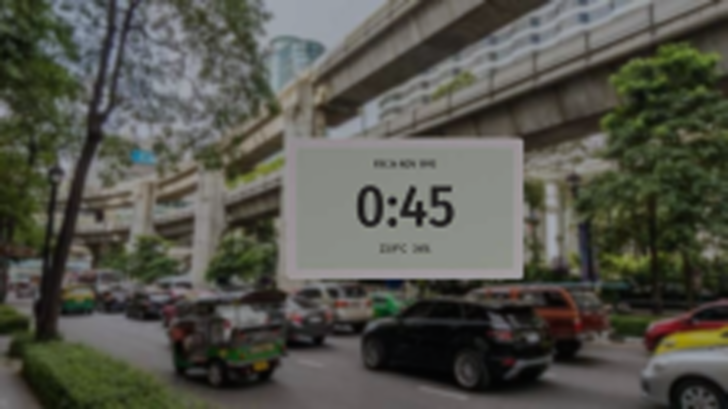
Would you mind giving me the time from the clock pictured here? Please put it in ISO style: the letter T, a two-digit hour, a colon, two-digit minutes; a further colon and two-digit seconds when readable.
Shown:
T00:45
